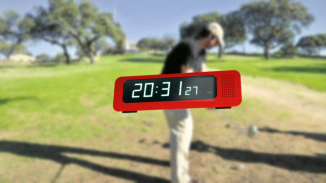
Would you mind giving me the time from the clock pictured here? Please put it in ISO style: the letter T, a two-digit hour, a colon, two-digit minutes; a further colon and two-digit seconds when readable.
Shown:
T20:31:27
